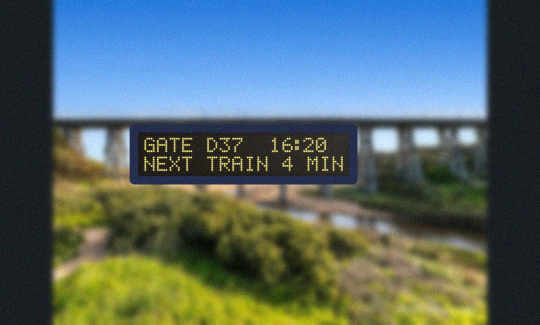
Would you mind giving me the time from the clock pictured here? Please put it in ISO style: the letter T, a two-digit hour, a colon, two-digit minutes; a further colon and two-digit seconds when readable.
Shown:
T16:20
